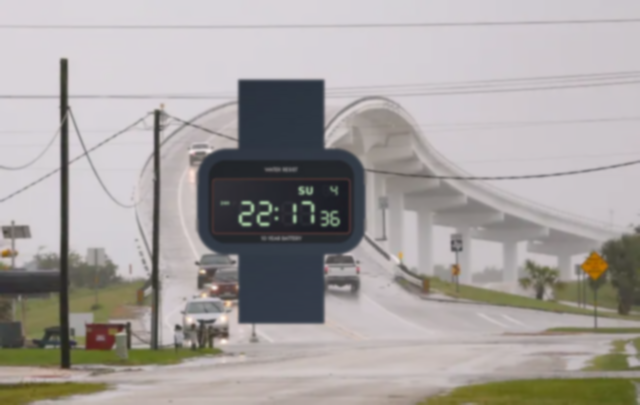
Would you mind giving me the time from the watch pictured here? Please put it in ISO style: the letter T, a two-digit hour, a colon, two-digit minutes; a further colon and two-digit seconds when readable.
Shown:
T22:17:36
